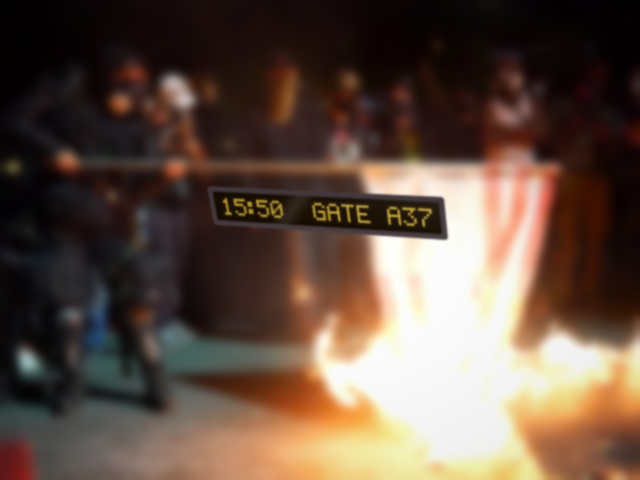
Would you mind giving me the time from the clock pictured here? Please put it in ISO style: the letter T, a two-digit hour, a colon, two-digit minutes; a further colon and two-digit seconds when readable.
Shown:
T15:50
